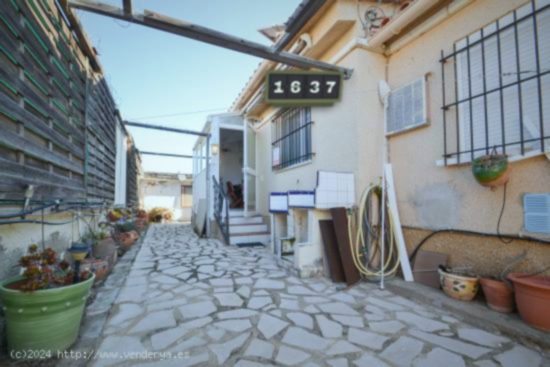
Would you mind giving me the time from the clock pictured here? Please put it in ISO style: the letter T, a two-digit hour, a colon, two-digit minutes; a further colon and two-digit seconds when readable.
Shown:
T16:37
